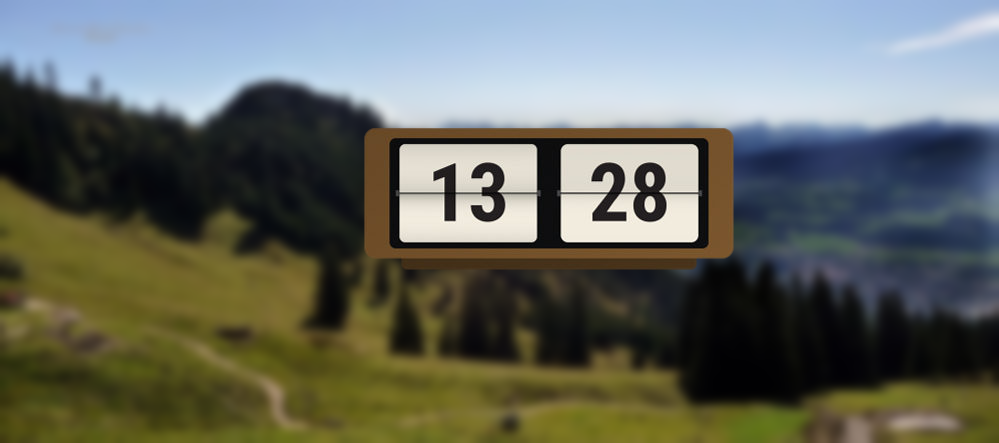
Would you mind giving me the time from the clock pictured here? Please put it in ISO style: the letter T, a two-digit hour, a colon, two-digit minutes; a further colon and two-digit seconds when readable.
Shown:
T13:28
